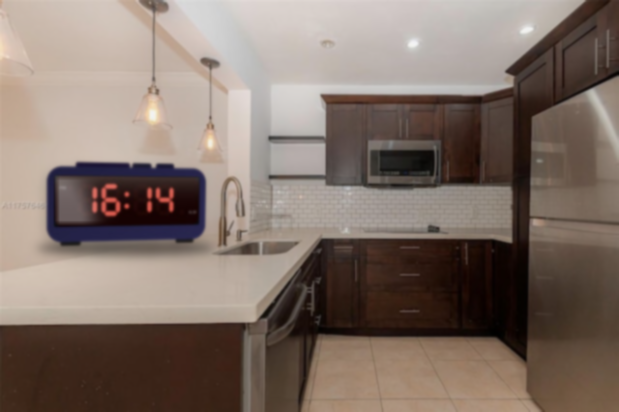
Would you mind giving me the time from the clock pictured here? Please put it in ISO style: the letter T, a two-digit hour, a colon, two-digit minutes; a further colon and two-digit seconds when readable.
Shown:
T16:14
